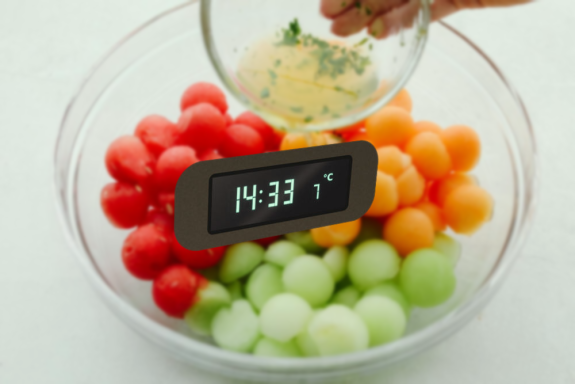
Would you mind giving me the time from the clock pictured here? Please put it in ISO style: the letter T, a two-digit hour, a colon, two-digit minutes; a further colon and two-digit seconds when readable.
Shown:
T14:33
